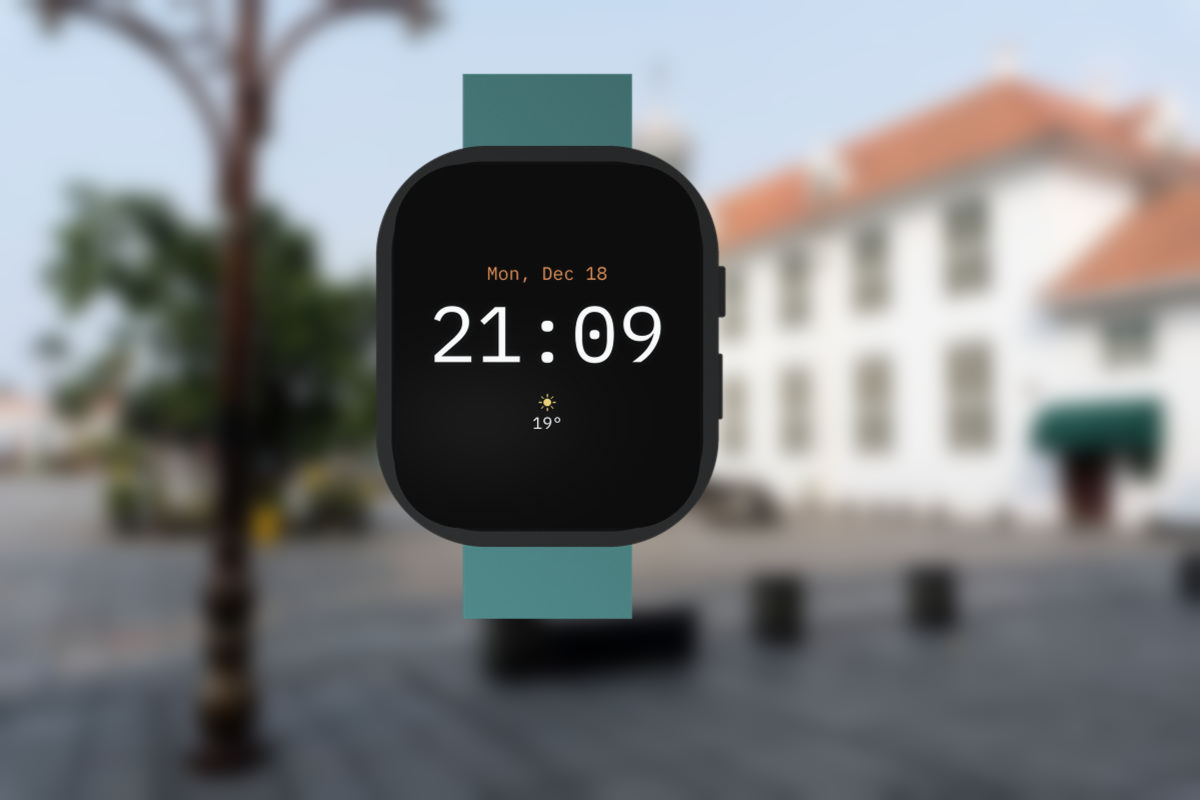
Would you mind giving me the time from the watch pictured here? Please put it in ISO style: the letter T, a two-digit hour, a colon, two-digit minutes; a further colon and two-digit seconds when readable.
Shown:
T21:09
